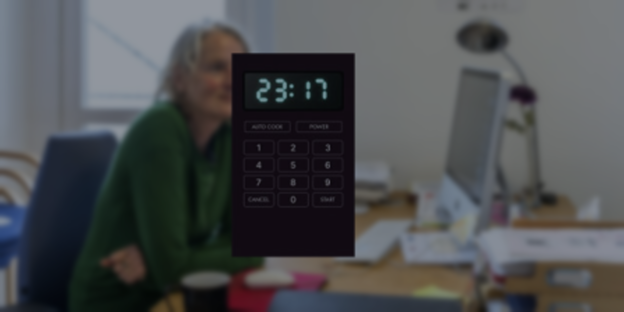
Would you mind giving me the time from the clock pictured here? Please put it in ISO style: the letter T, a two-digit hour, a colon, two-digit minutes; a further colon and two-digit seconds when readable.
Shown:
T23:17
